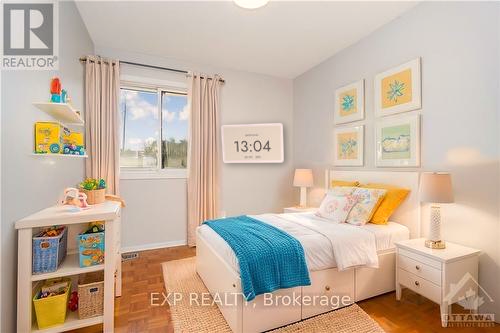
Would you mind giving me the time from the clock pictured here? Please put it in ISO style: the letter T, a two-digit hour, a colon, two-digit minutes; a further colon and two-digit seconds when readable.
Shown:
T13:04
